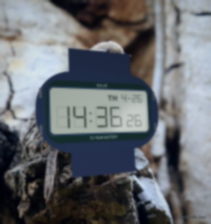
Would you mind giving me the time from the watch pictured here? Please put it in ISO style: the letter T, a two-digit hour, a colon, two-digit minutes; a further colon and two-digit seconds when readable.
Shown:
T14:36:26
